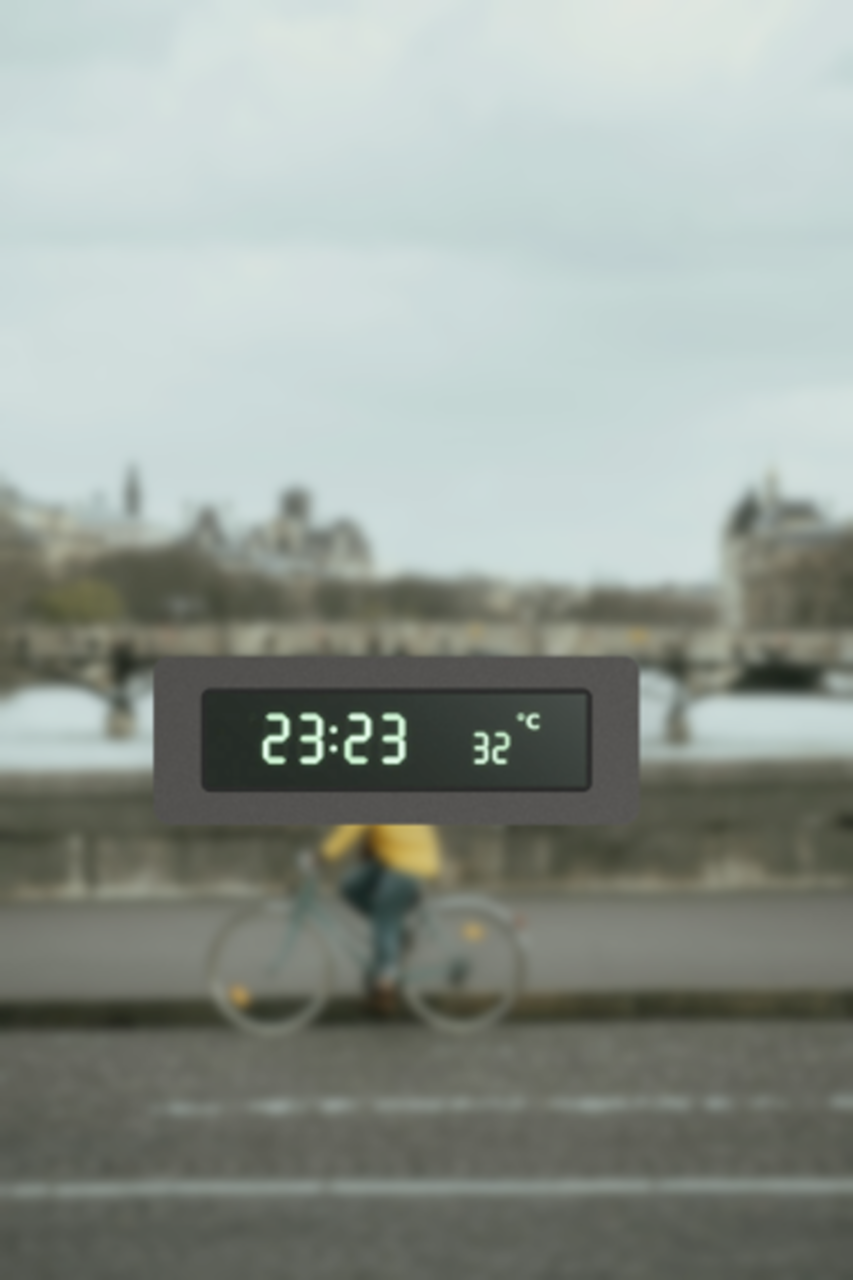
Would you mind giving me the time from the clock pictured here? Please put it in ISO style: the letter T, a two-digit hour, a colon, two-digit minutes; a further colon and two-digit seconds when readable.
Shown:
T23:23
